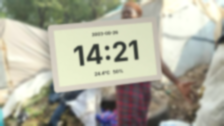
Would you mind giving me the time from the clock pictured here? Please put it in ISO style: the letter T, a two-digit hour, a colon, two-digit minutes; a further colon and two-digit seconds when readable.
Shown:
T14:21
